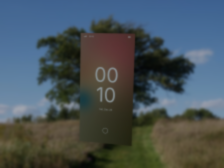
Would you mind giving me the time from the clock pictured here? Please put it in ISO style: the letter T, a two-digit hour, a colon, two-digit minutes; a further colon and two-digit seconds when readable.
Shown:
T00:10
